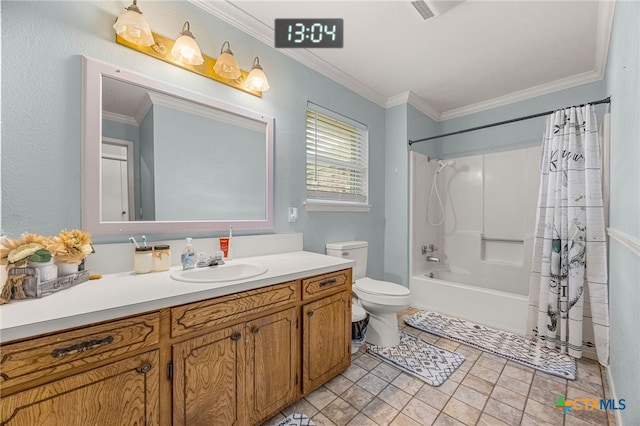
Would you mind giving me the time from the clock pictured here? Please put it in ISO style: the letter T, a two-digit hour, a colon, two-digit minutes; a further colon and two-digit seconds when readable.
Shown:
T13:04
